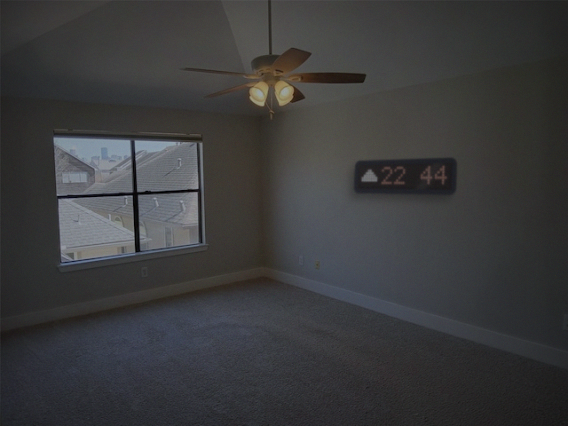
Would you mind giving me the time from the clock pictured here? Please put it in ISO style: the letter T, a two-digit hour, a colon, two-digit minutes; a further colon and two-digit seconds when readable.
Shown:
T22:44
